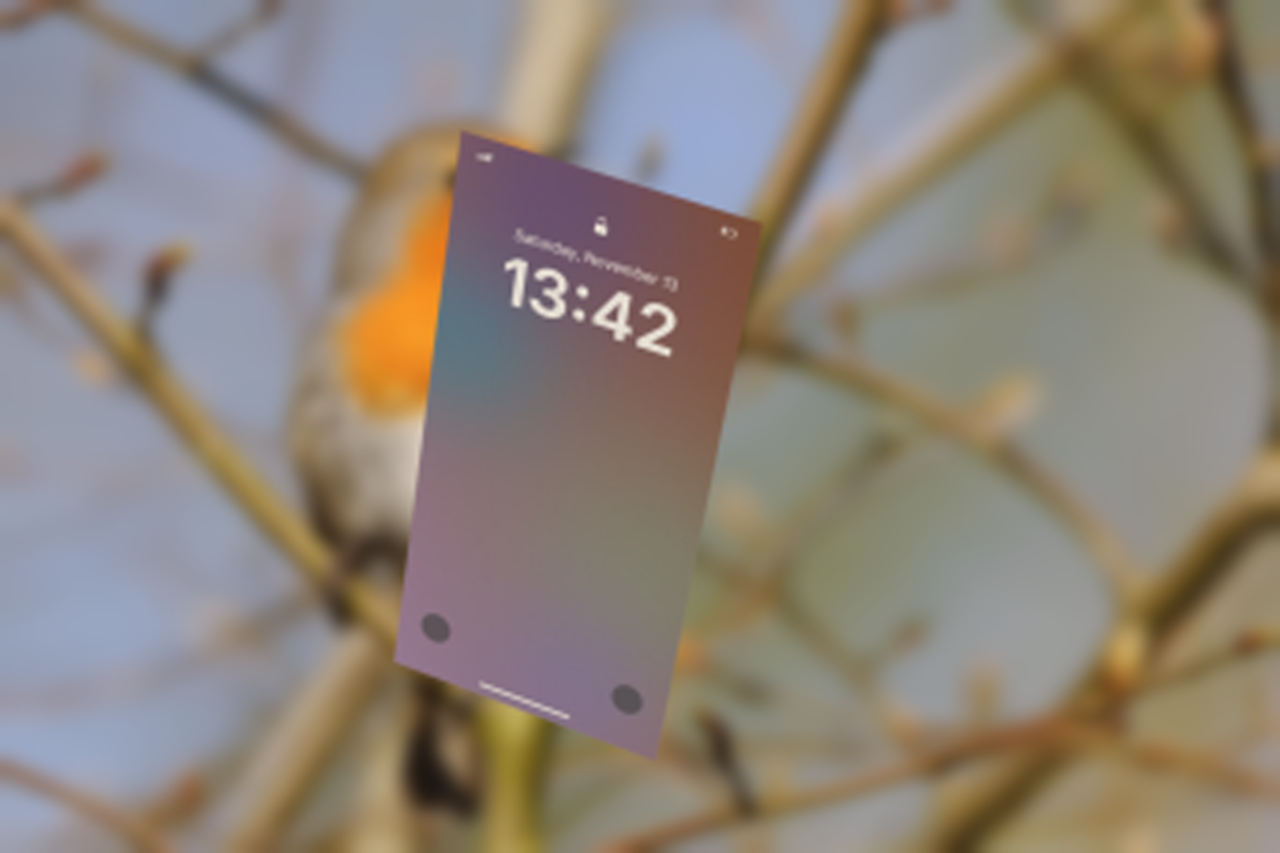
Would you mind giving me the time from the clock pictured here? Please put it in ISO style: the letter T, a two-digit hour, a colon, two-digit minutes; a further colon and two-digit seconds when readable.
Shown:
T13:42
